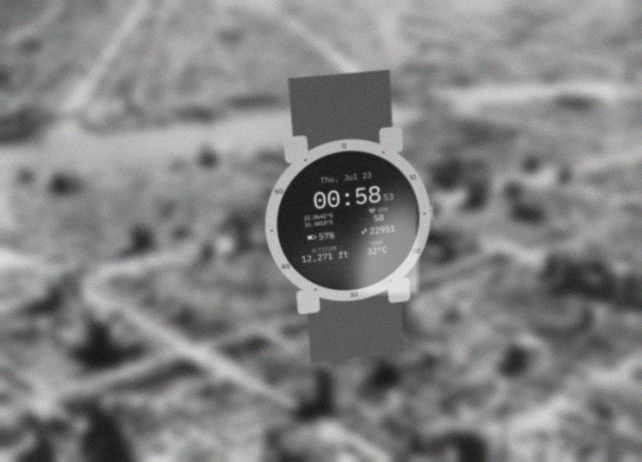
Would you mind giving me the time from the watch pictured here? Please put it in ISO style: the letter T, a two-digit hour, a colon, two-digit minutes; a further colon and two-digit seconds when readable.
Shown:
T00:58
